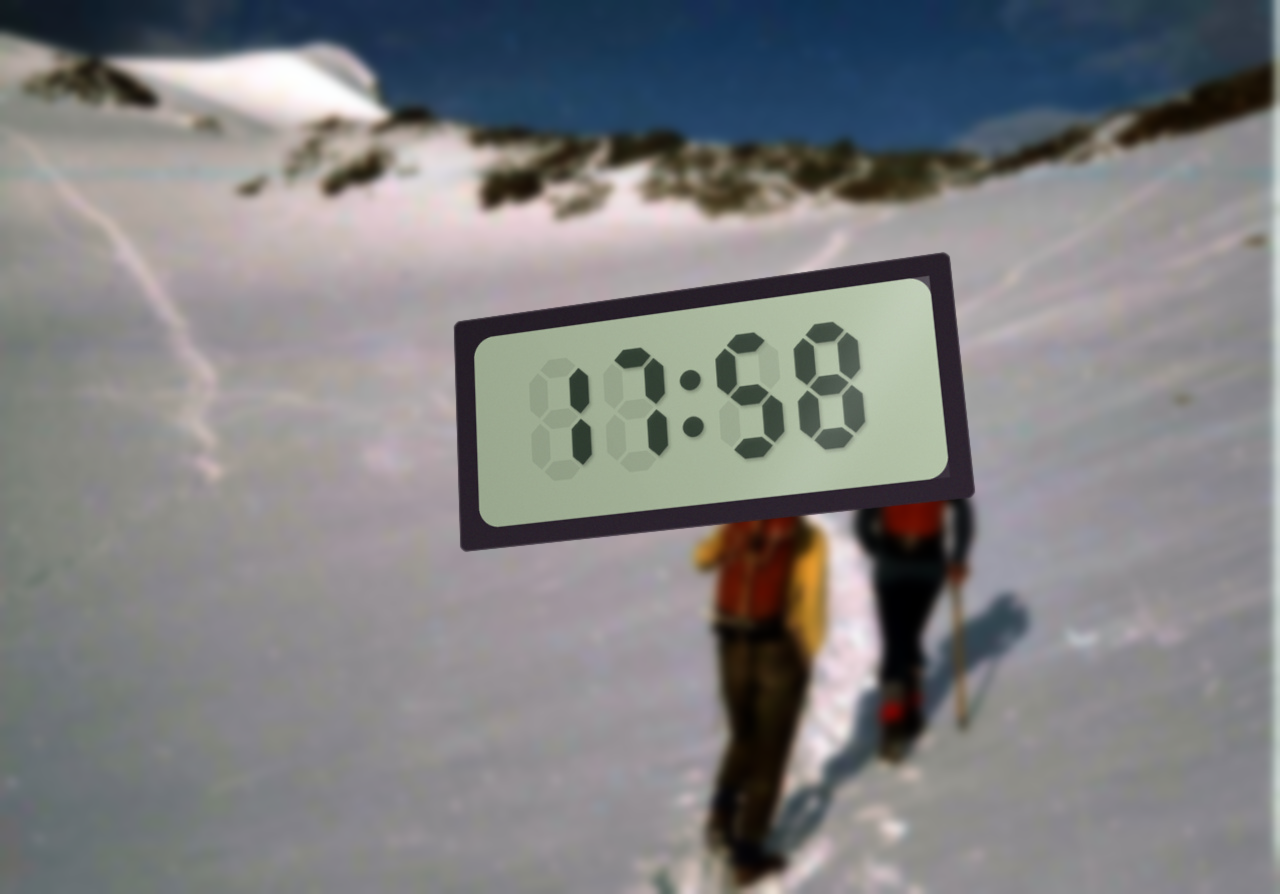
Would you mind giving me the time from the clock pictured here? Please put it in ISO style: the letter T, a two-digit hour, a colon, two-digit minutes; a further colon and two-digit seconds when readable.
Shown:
T17:58
